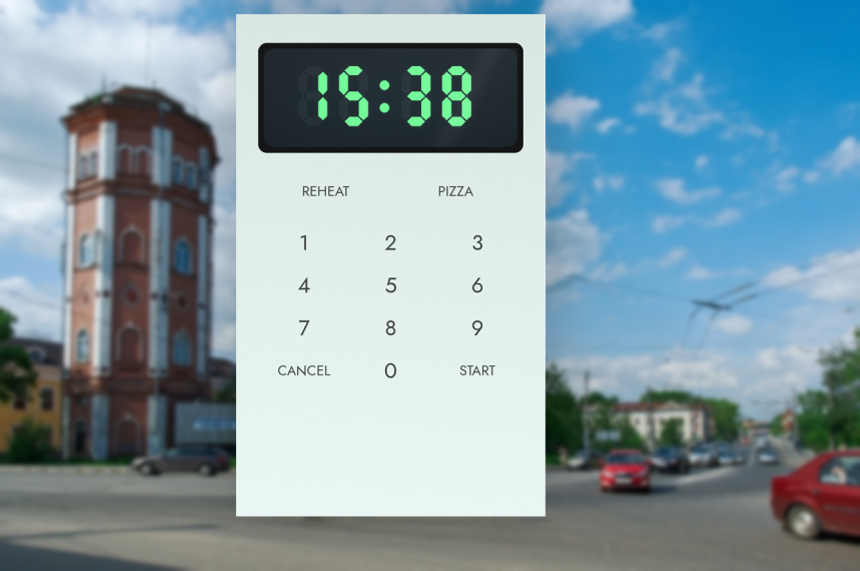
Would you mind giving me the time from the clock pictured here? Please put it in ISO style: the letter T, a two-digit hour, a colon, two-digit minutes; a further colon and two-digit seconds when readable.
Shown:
T15:38
